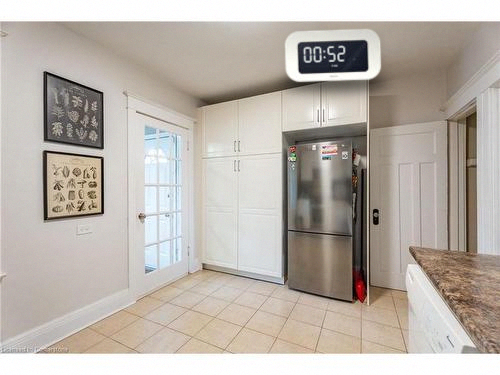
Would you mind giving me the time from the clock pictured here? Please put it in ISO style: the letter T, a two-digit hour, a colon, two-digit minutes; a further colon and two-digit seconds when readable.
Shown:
T00:52
